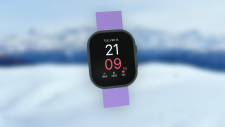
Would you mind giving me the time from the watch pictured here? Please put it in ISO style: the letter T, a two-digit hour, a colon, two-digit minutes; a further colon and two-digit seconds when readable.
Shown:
T21:09
